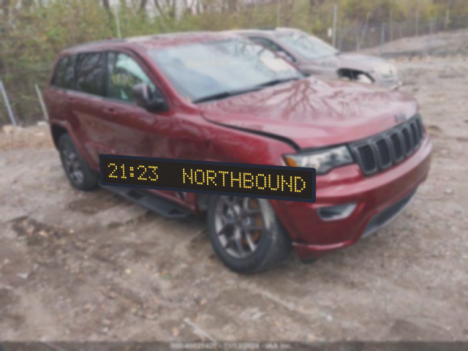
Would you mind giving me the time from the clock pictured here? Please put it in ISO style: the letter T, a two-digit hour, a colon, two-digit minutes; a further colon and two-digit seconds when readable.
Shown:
T21:23
